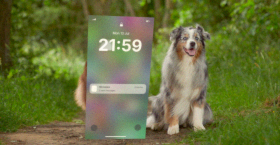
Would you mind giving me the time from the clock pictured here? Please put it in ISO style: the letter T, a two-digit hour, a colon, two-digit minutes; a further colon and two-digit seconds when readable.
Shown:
T21:59
